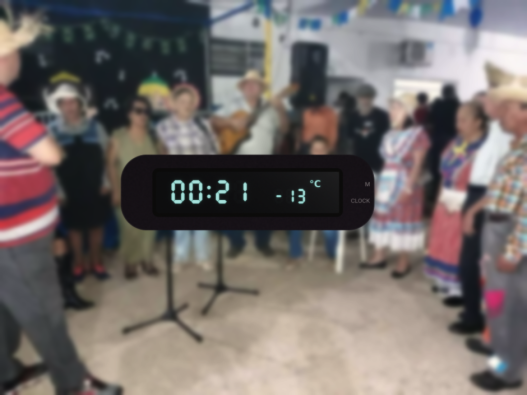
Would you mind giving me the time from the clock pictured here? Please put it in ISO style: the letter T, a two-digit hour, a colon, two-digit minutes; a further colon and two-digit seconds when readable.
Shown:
T00:21
